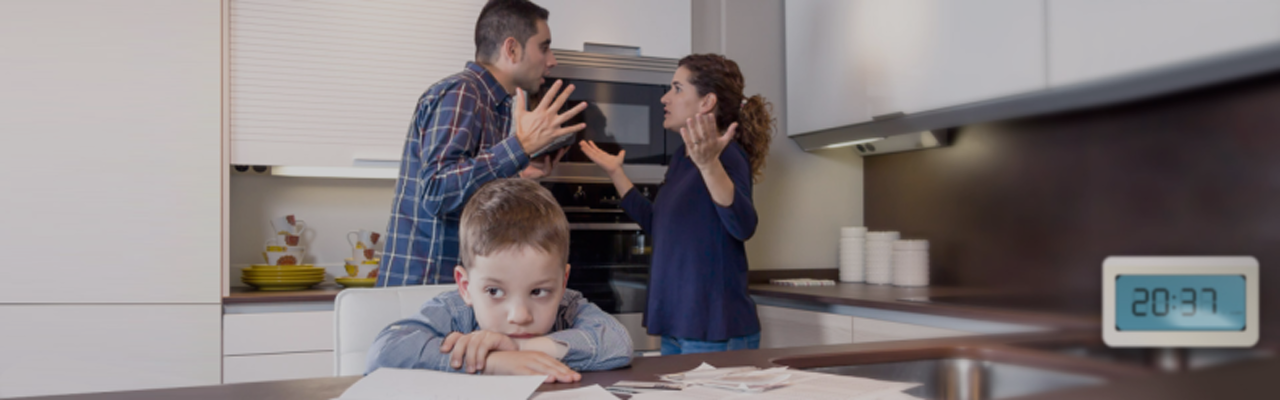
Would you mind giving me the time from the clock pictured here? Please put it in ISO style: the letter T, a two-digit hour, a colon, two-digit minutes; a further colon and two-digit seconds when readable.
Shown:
T20:37
